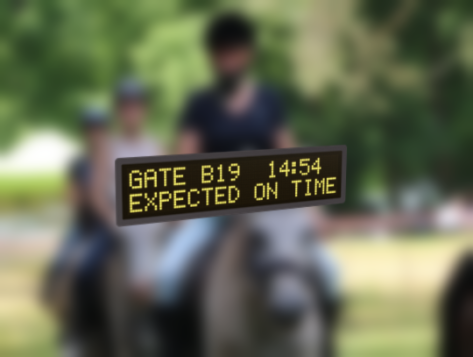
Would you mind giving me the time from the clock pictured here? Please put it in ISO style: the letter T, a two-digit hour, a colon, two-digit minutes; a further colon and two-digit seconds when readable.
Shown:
T14:54
